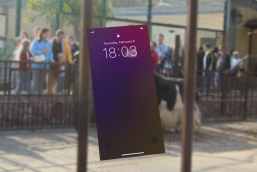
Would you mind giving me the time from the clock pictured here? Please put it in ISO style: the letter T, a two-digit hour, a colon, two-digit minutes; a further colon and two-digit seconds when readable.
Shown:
T18:03
